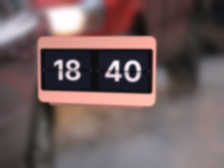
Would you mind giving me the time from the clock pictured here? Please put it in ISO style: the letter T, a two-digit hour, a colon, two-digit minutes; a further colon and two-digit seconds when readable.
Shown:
T18:40
